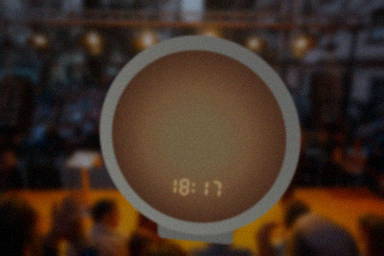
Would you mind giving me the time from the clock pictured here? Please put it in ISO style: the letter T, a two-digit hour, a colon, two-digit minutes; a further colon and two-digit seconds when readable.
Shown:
T18:17
